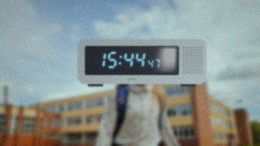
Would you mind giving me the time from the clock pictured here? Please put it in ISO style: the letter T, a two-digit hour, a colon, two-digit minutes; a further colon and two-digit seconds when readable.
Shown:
T15:44
